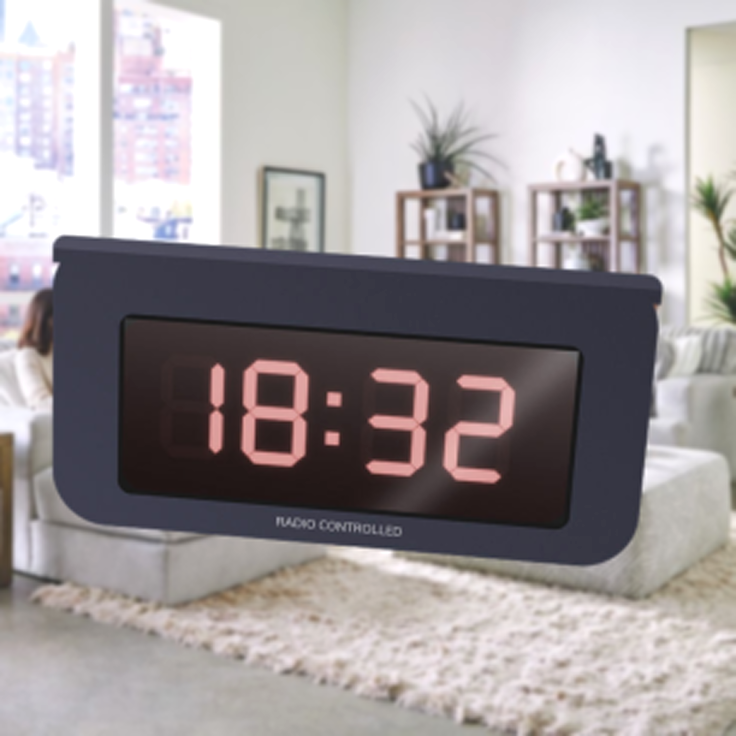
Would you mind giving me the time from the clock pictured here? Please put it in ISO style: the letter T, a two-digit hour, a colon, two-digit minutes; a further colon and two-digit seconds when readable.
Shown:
T18:32
